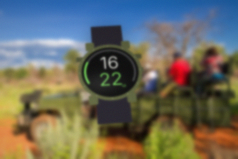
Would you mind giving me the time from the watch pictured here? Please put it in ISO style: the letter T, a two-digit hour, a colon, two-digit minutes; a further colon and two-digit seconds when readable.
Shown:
T16:22
